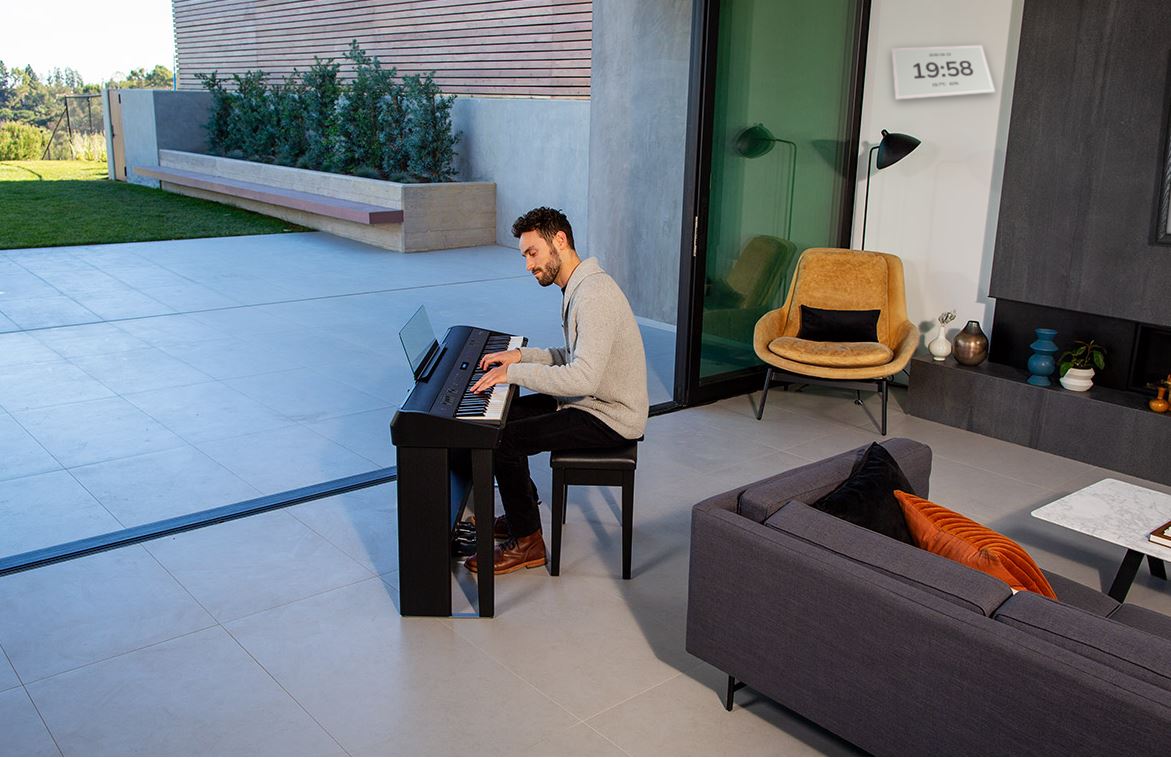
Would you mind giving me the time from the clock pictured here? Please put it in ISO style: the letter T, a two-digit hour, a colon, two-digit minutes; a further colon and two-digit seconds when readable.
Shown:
T19:58
